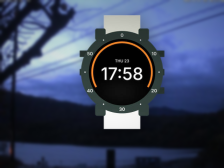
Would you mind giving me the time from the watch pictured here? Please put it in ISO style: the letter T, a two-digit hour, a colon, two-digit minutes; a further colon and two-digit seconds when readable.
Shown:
T17:58
